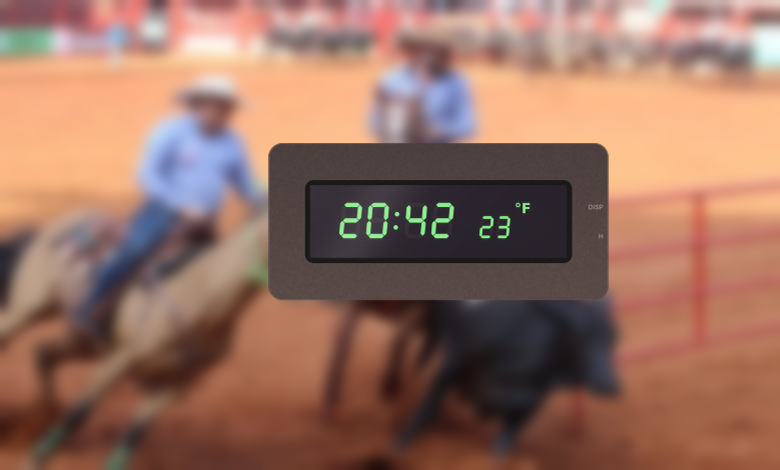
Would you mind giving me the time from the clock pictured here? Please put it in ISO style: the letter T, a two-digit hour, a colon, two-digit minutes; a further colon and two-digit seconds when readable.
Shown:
T20:42
